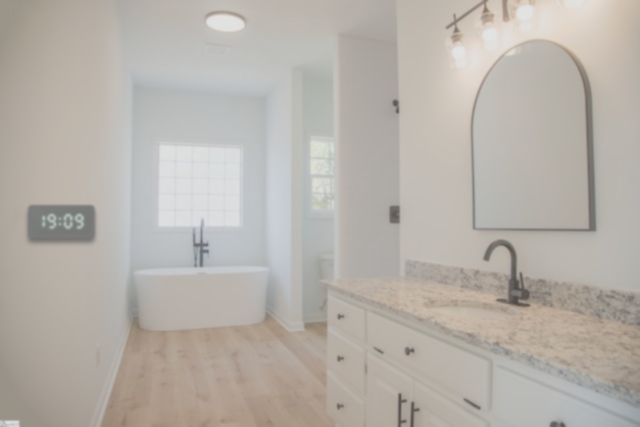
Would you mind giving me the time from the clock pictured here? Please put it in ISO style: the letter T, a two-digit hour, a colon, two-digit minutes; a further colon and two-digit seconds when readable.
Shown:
T19:09
